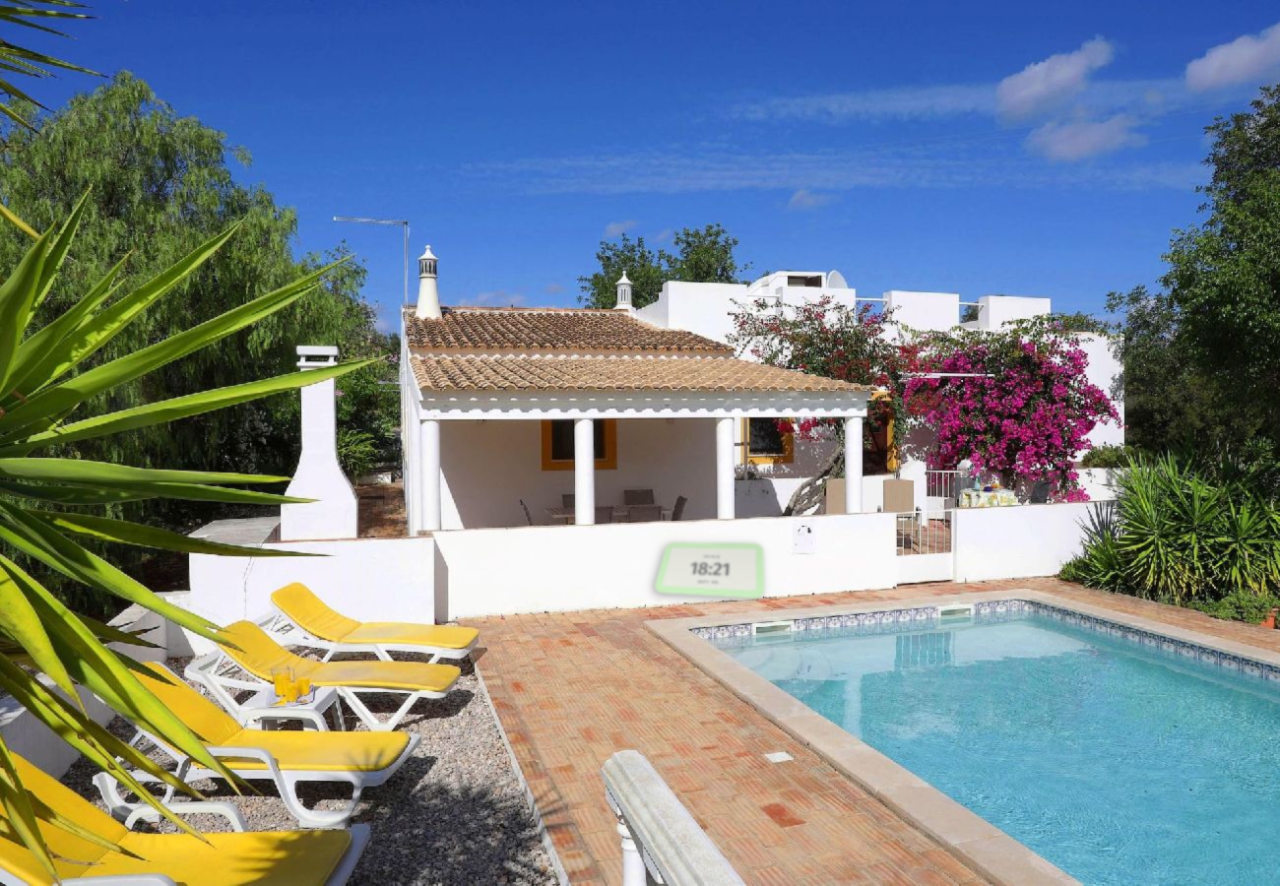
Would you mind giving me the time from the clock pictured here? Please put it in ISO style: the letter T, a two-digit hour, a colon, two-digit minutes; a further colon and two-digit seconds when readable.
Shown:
T18:21
